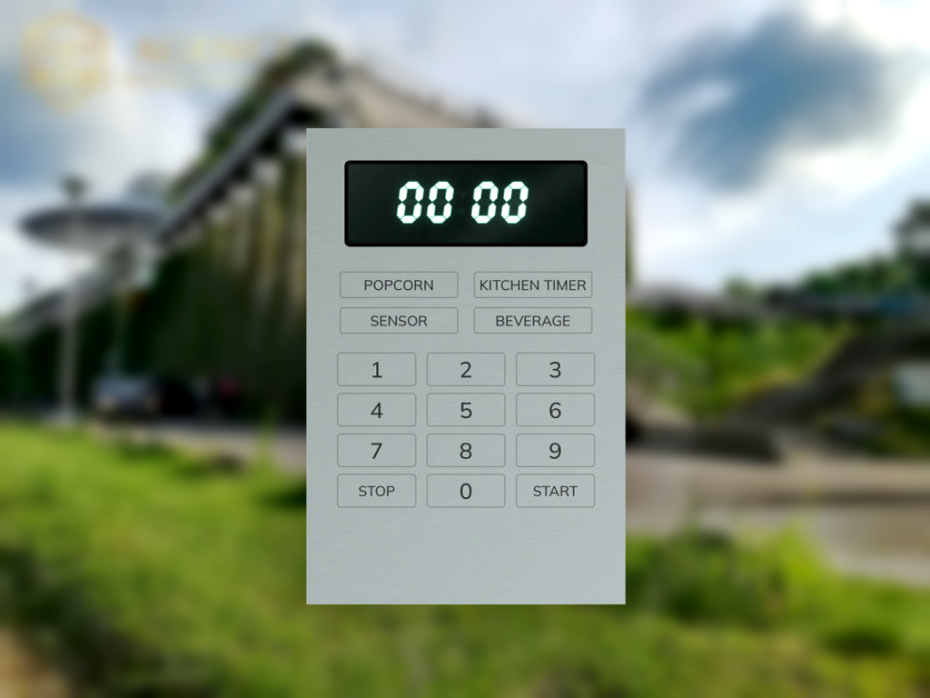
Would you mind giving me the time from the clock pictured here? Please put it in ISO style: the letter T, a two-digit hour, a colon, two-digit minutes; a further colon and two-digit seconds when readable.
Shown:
T00:00
